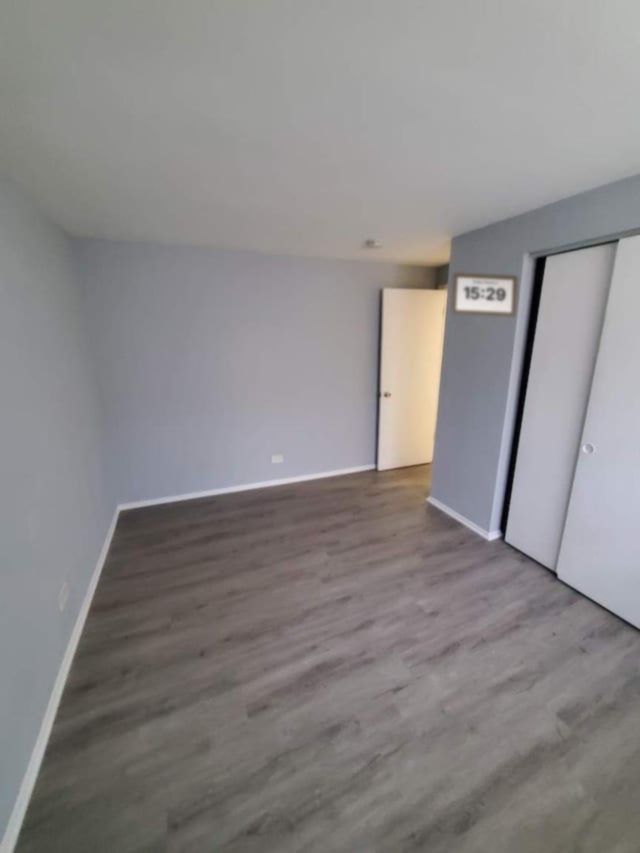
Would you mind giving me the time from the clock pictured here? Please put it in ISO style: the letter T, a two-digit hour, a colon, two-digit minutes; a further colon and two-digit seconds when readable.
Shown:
T15:29
